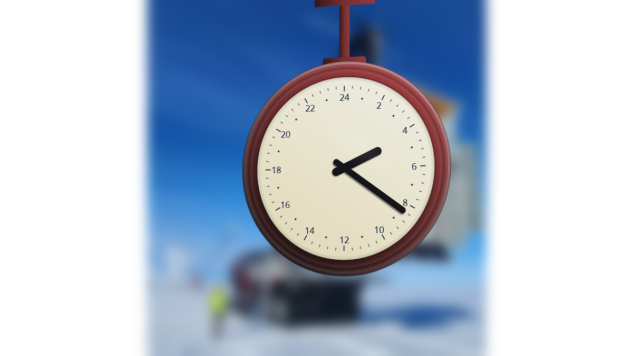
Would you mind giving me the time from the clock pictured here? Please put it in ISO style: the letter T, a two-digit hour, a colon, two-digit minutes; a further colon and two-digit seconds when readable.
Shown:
T04:21
